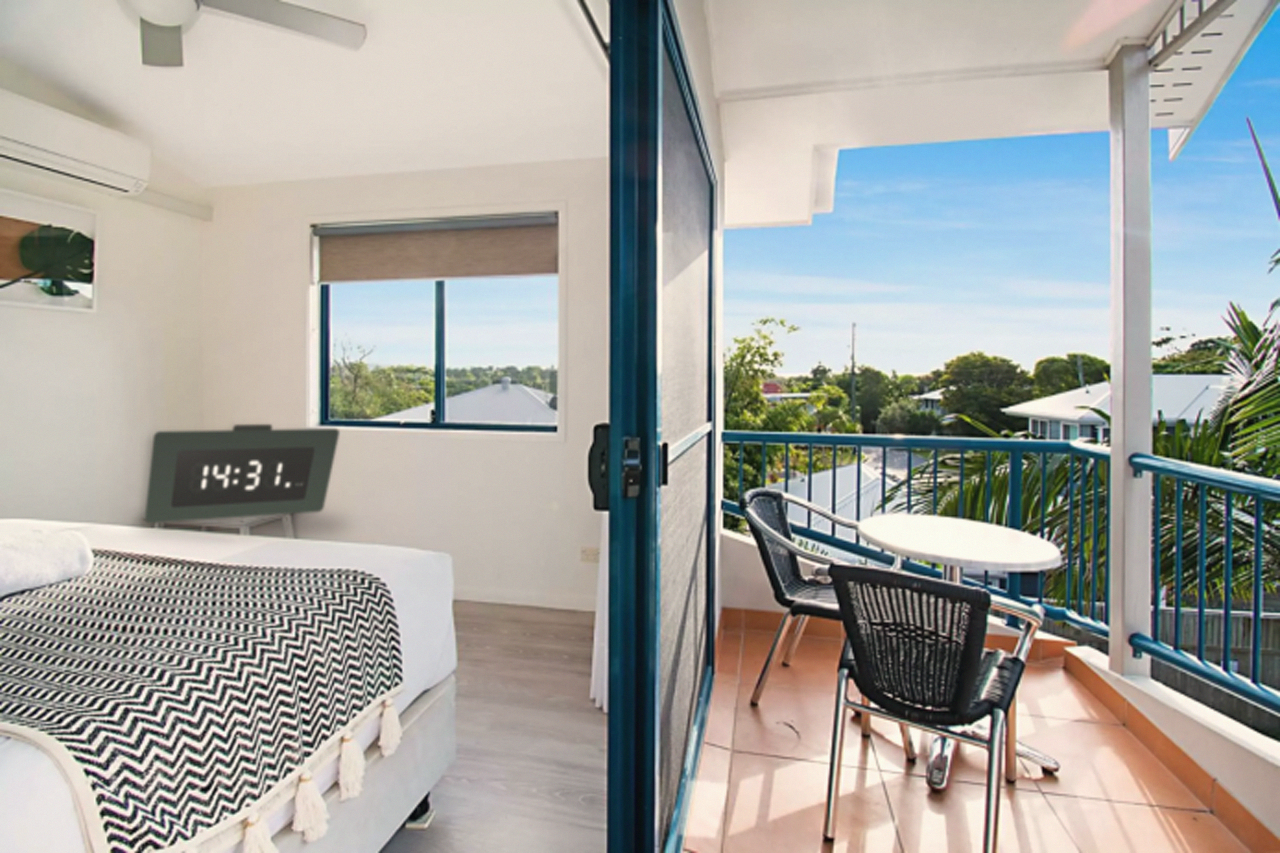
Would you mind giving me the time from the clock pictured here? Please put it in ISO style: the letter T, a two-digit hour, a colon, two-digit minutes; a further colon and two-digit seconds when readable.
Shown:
T14:31
